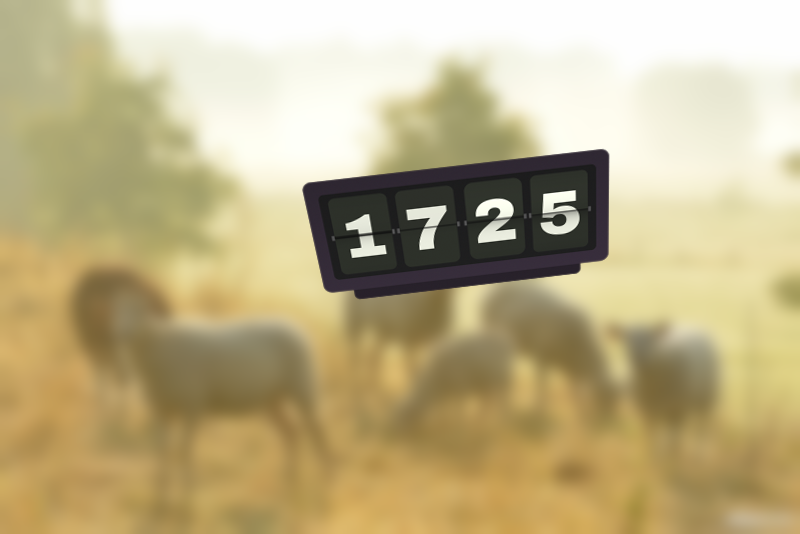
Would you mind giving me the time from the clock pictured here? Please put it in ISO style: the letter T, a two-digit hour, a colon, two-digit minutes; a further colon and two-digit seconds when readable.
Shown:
T17:25
